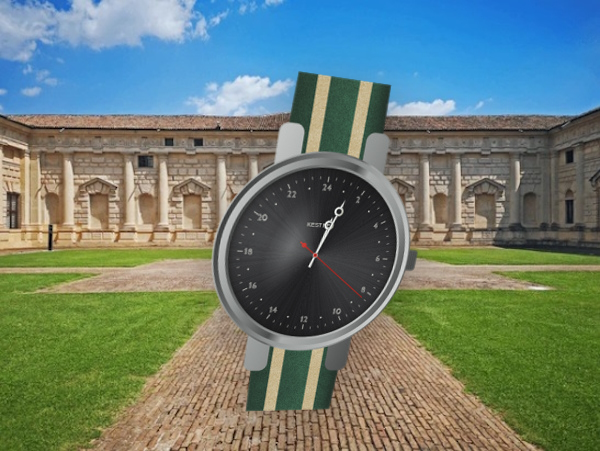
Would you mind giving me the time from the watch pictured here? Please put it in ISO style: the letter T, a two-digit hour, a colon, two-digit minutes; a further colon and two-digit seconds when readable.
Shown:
T01:03:21
